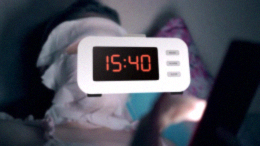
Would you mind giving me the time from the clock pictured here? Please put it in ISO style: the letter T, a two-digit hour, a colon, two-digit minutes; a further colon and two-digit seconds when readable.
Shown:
T15:40
